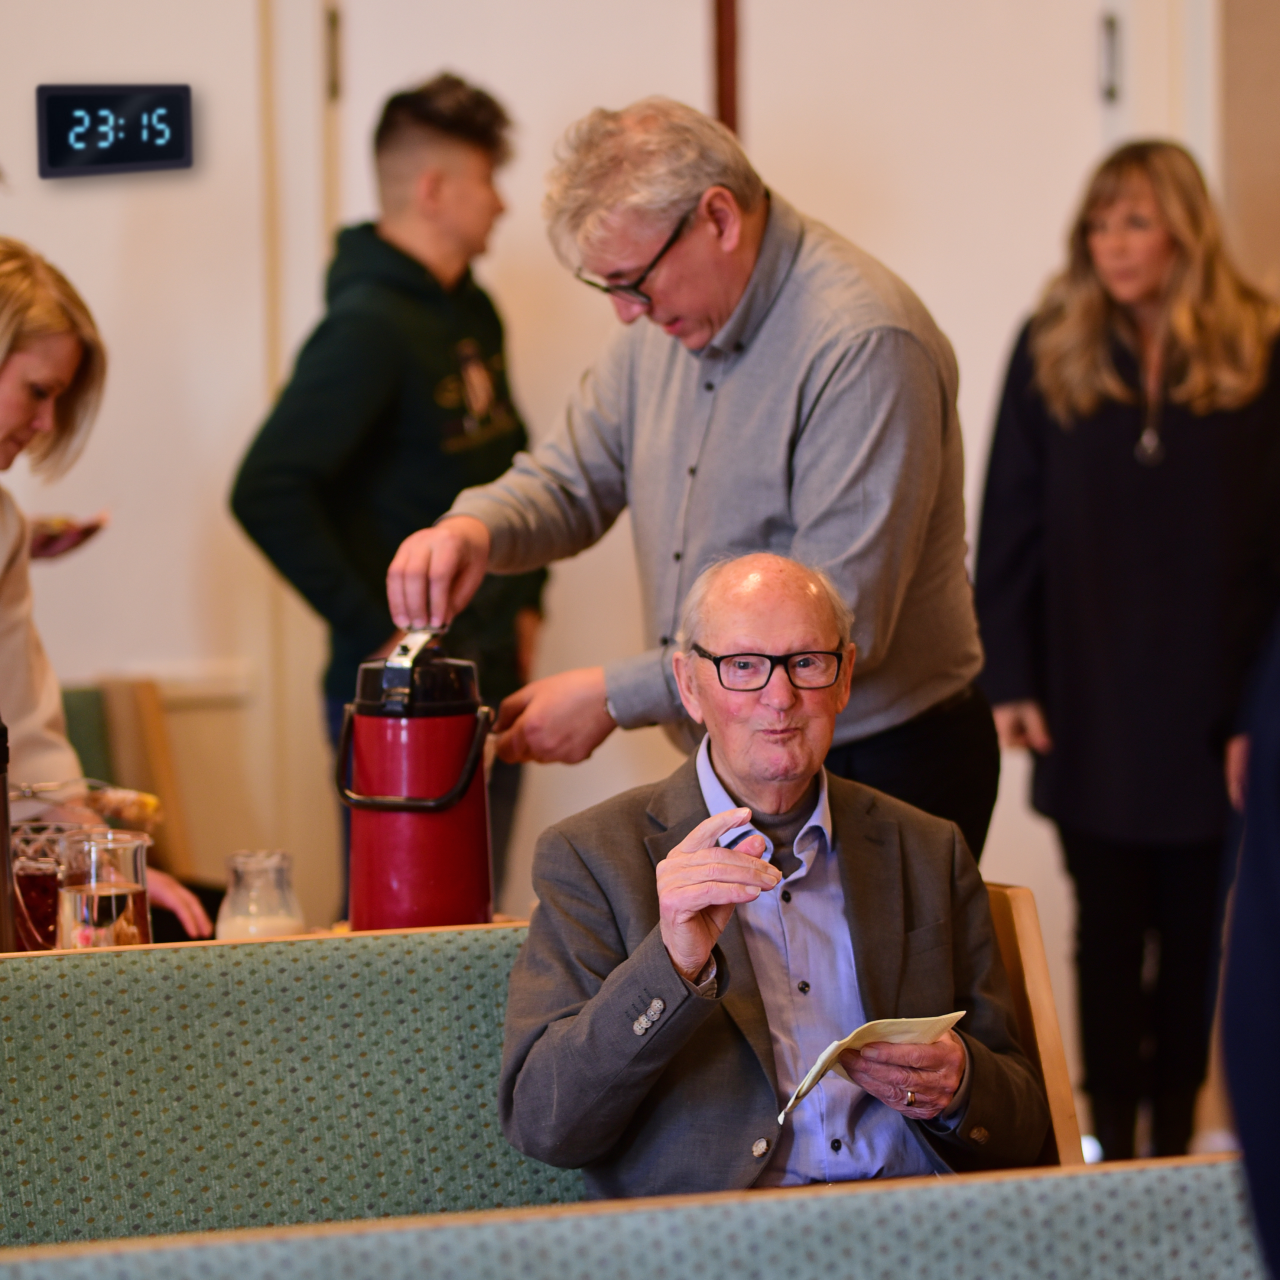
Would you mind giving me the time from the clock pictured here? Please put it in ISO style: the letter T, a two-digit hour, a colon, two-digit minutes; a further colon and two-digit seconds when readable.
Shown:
T23:15
